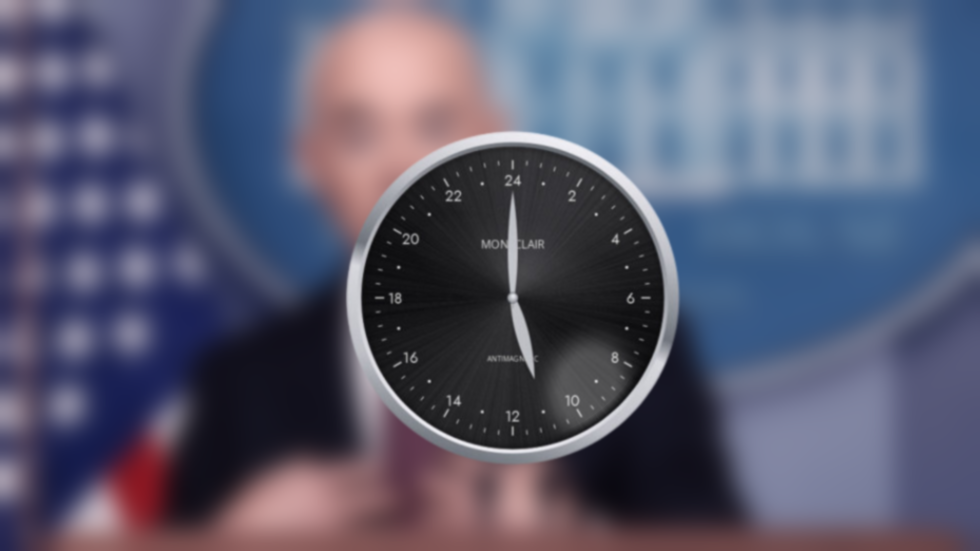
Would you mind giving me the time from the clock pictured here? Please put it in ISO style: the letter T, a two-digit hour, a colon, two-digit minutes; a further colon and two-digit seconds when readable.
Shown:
T11:00
